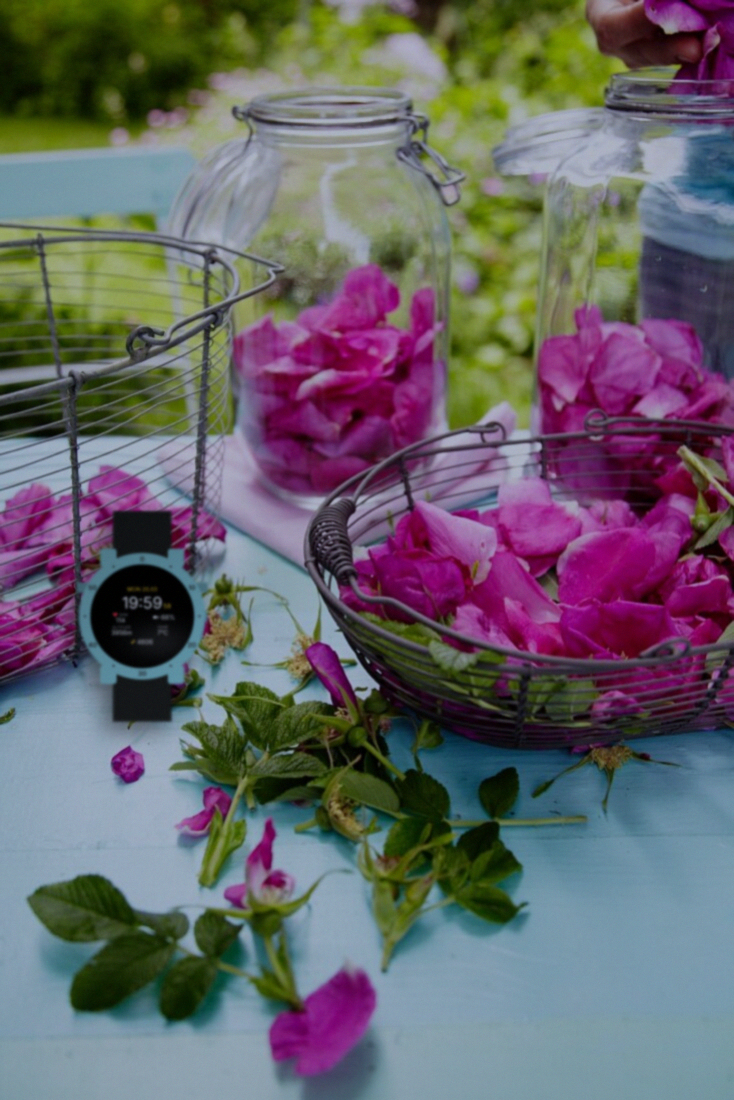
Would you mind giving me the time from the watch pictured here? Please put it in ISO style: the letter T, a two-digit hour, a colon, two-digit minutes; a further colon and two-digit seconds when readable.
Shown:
T19:59
